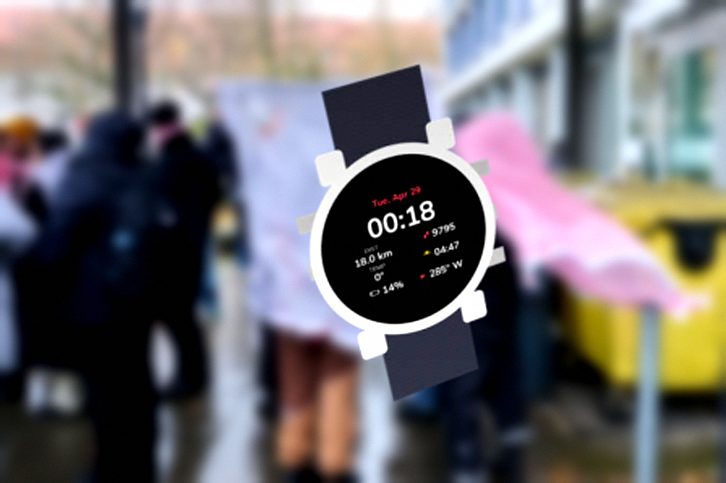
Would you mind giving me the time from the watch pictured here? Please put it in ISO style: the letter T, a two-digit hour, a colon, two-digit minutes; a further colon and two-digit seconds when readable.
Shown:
T00:18
